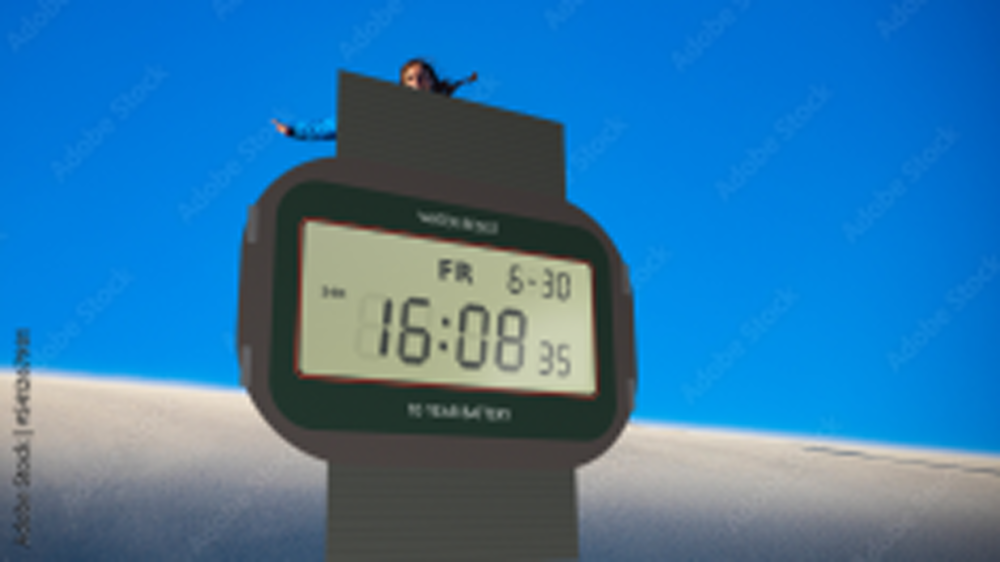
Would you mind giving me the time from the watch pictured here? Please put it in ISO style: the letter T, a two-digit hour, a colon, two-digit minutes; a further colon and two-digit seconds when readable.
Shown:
T16:08:35
